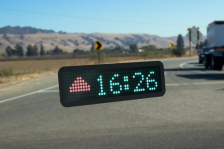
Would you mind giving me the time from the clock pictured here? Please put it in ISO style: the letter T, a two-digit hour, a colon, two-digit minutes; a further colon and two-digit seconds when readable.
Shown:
T16:26
